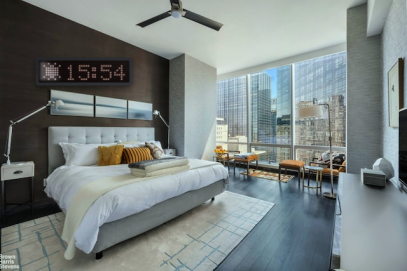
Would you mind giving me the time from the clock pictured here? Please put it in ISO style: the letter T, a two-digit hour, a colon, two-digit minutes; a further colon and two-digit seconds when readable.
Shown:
T15:54
